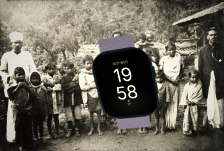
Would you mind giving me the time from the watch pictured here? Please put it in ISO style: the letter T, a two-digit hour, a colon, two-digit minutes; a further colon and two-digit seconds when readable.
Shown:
T19:58
